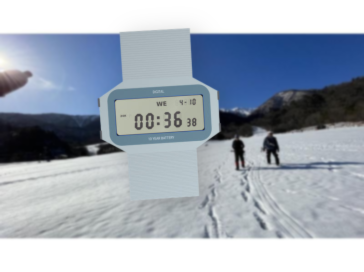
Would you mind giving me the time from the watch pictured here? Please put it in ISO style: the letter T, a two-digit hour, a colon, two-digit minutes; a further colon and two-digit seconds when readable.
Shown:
T00:36
